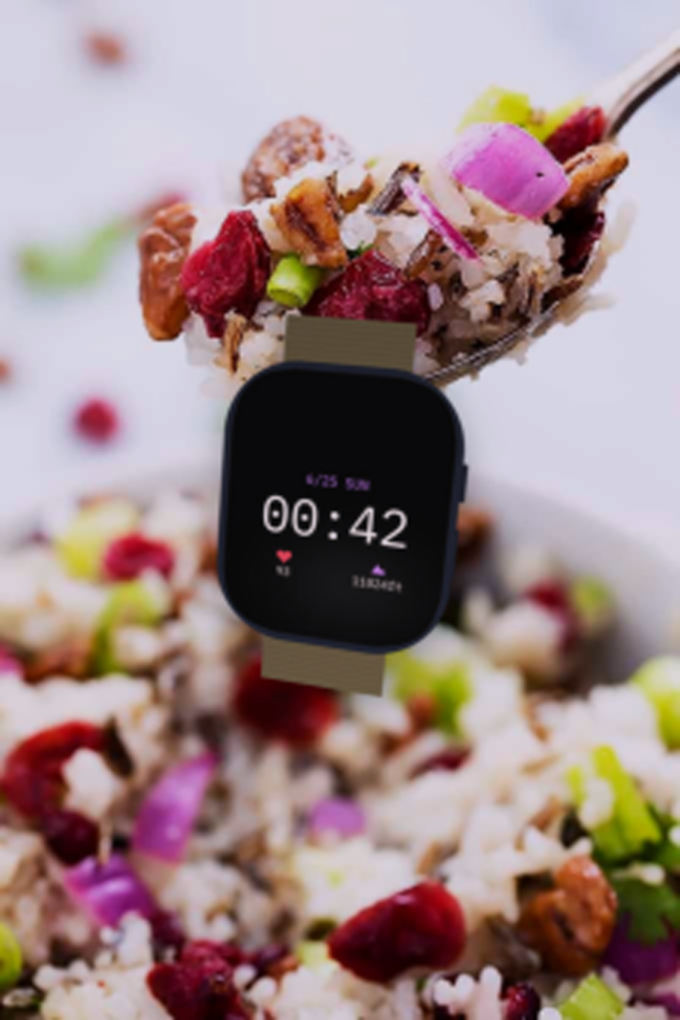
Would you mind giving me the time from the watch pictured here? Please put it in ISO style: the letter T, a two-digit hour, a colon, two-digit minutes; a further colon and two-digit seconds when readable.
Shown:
T00:42
